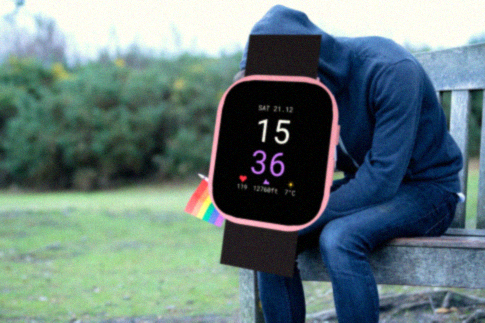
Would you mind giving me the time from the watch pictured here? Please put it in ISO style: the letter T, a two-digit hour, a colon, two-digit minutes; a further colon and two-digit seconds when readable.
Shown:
T15:36
